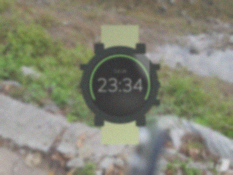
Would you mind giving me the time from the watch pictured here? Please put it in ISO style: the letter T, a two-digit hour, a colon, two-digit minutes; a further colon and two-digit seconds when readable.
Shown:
T23:34
